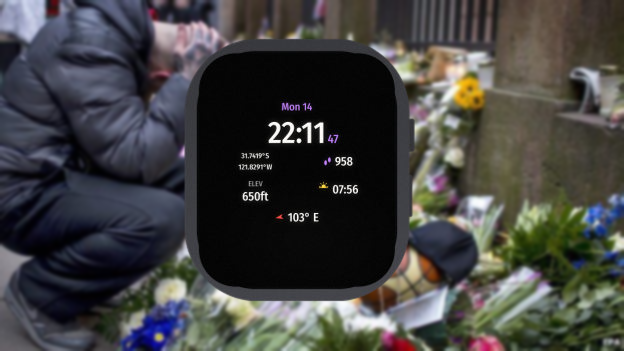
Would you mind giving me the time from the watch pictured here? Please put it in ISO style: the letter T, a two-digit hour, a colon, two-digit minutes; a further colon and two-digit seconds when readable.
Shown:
T22:11:47
